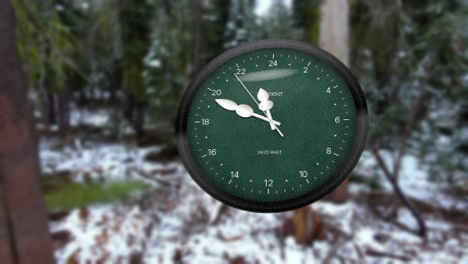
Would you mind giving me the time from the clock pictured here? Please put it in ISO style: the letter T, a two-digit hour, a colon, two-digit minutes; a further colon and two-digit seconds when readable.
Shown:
T22:48:54
